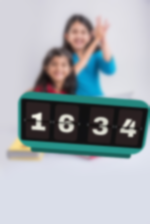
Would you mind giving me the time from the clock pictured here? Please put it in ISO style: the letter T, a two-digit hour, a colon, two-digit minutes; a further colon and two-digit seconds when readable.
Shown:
T16:34
